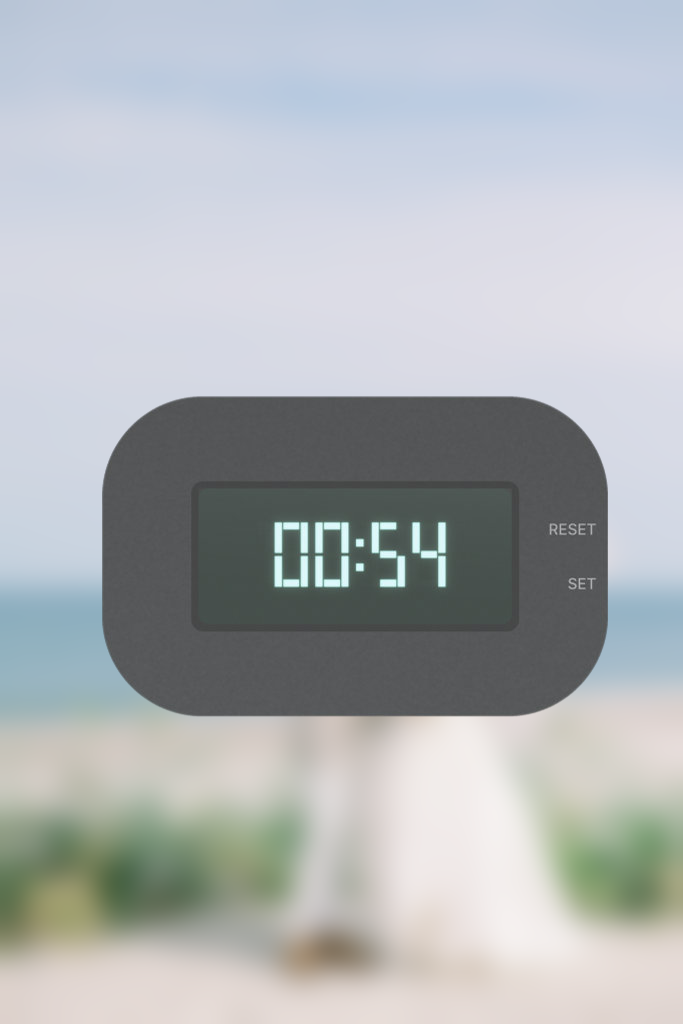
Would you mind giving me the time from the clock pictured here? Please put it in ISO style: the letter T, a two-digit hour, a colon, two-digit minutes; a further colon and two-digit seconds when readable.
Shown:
T00:54
